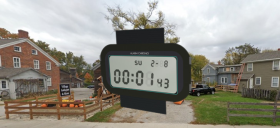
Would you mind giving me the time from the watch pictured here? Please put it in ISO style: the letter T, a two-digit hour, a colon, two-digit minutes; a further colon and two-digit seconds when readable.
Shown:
T00:01:43
